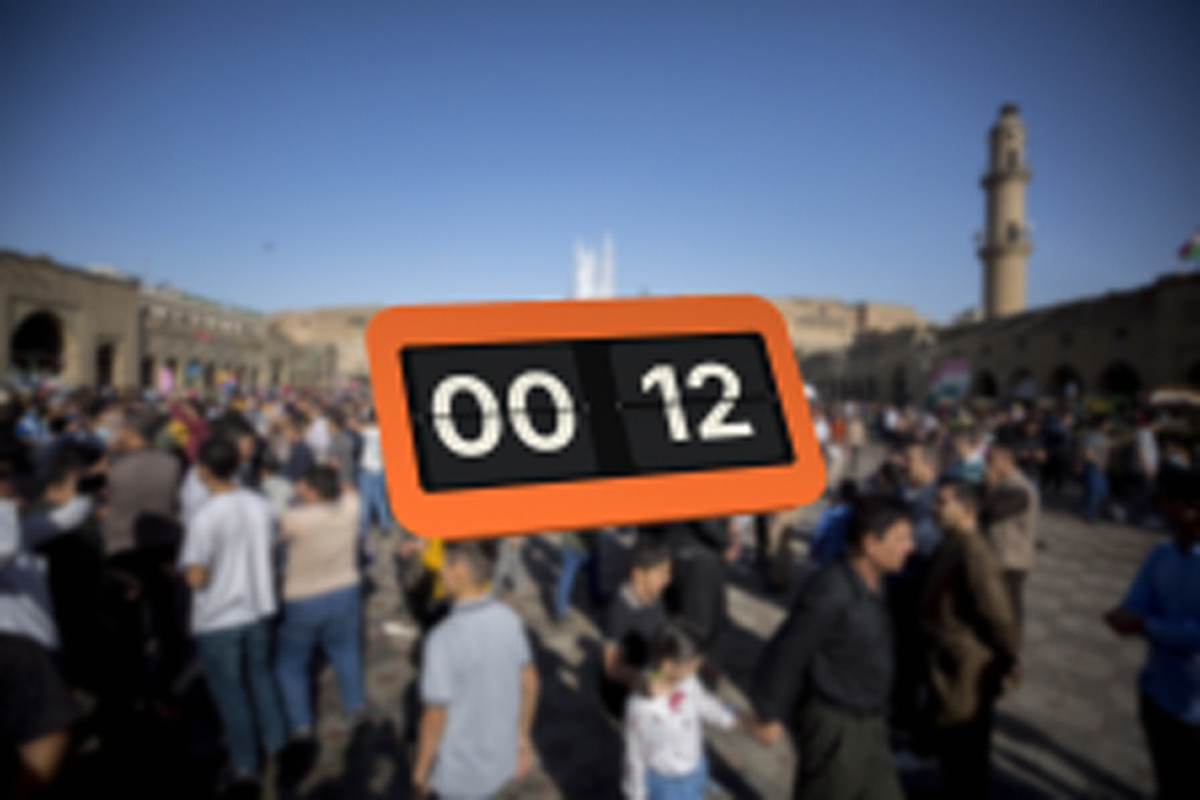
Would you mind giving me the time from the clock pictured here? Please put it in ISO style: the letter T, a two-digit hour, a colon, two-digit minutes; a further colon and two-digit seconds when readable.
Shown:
T00:12
